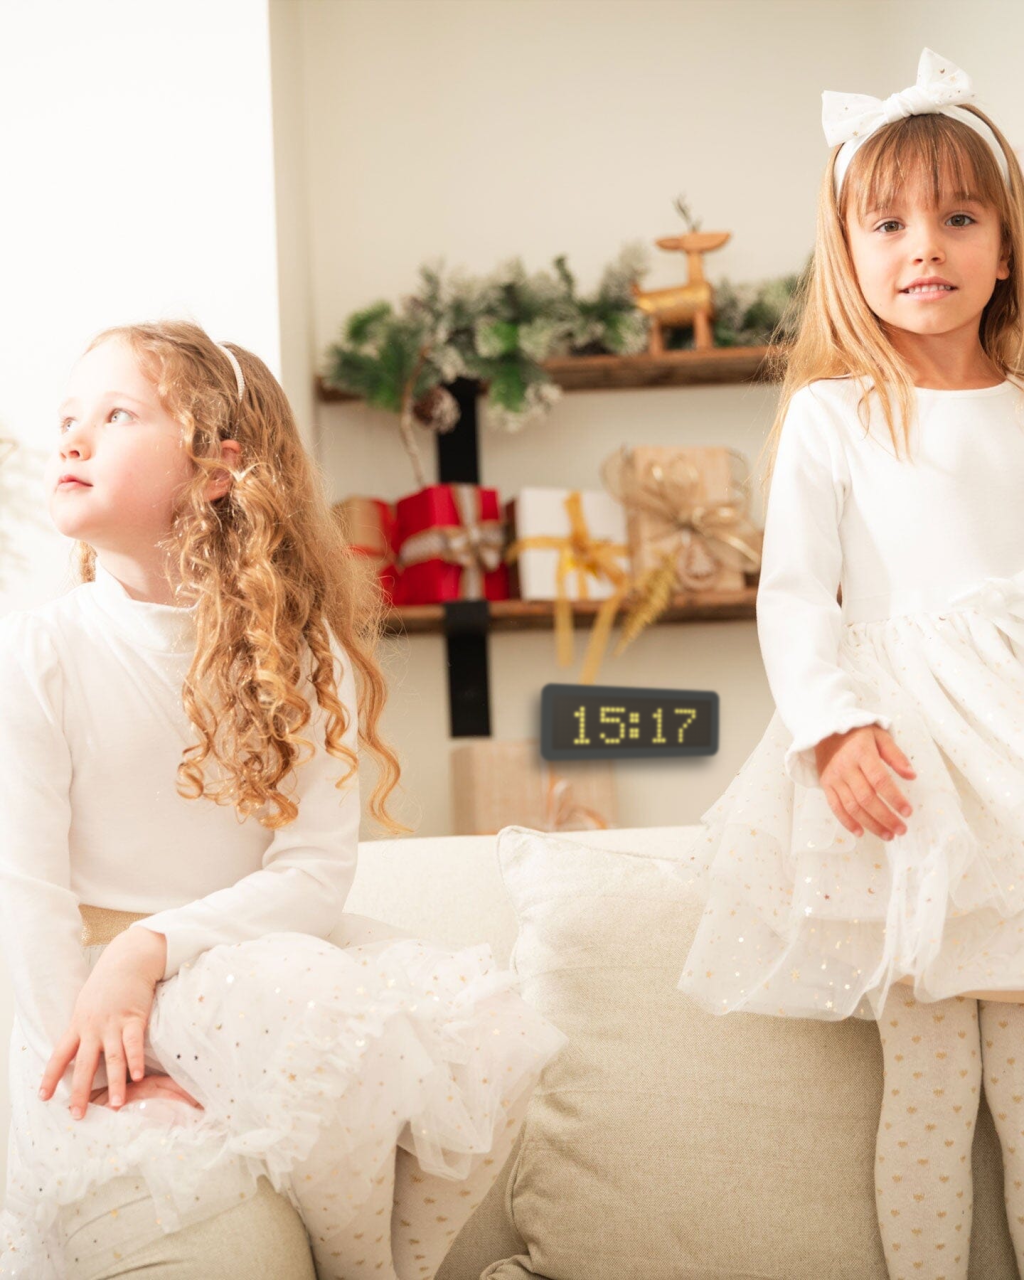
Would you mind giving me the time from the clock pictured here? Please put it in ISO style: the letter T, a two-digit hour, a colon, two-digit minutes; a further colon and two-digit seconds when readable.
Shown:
T15:17
